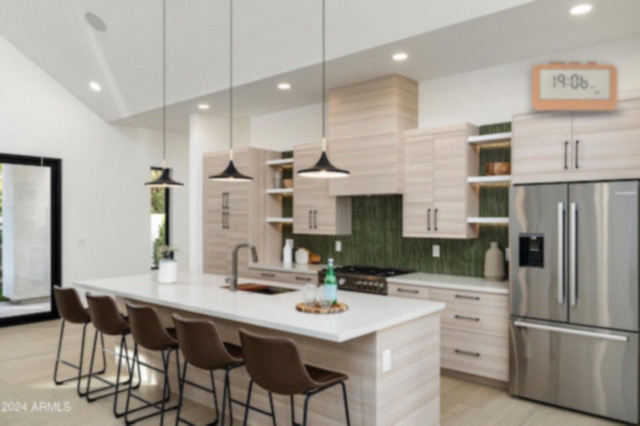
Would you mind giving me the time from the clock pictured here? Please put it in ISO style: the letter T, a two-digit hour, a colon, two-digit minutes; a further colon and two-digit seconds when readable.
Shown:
T19:06
